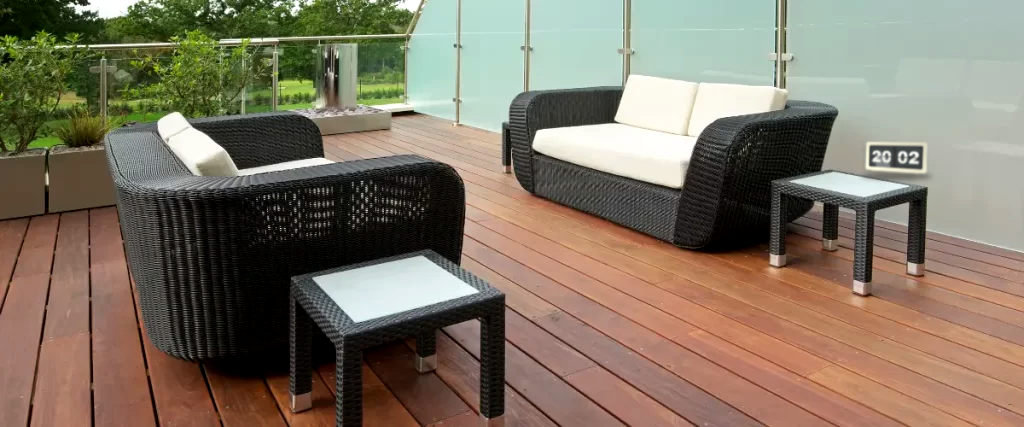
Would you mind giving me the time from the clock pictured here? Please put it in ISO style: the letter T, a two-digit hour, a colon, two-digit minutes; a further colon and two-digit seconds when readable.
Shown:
T20:02
